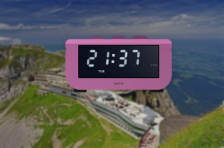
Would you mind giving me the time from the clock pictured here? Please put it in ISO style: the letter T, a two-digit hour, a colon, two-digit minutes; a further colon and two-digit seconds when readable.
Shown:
T21:37
